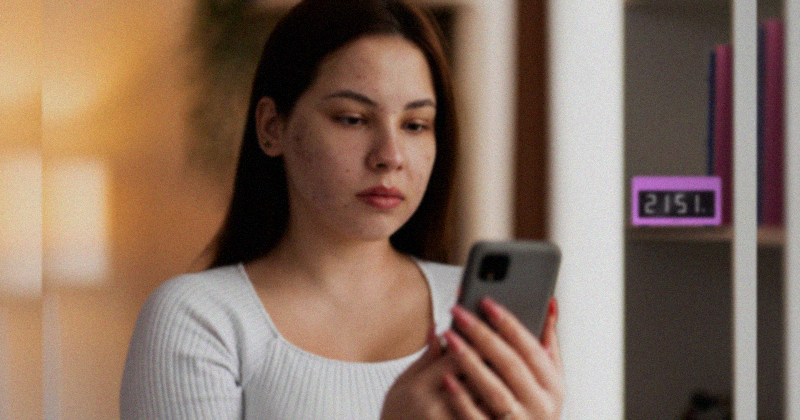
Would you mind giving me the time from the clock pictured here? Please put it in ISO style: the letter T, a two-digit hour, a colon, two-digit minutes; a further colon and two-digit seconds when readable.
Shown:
T21:51
